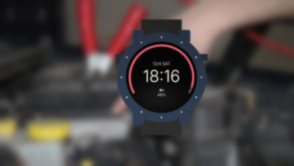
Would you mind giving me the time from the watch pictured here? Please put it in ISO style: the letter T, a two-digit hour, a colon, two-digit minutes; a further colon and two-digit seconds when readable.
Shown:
T18:16
